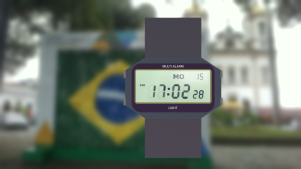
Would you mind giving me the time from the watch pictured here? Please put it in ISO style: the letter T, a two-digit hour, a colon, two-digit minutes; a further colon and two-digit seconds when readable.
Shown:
T17:02:28
